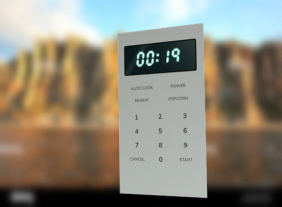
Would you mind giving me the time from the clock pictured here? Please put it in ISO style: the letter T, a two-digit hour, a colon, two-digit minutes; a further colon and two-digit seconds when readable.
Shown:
T00:19
